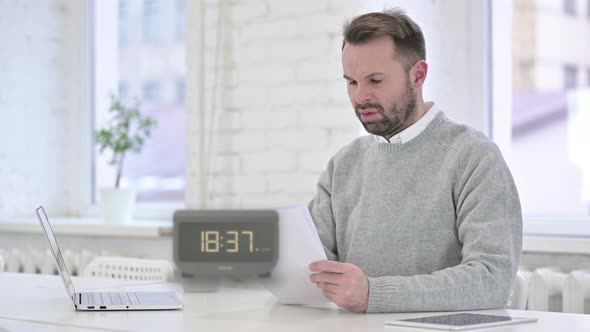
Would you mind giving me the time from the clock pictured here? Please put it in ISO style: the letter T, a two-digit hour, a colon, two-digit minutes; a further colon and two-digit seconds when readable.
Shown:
T18:37
